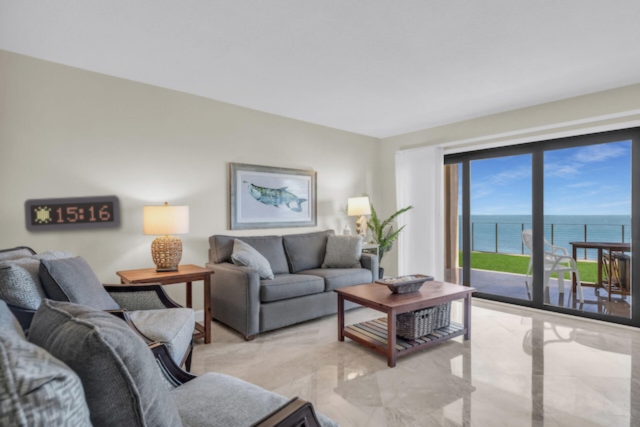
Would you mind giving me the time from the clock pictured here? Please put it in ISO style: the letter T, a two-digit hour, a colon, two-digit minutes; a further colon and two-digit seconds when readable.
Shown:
T15:16
